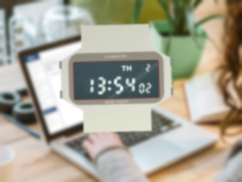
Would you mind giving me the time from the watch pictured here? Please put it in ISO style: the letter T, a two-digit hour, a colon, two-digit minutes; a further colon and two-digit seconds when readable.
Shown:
T13:54:02
